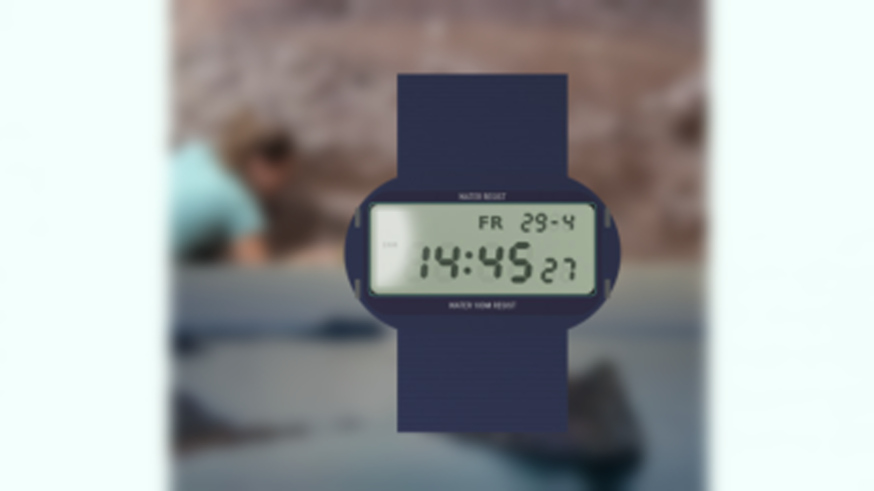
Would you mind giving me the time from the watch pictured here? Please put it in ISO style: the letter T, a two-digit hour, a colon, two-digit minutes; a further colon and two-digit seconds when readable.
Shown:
T14:45:27
